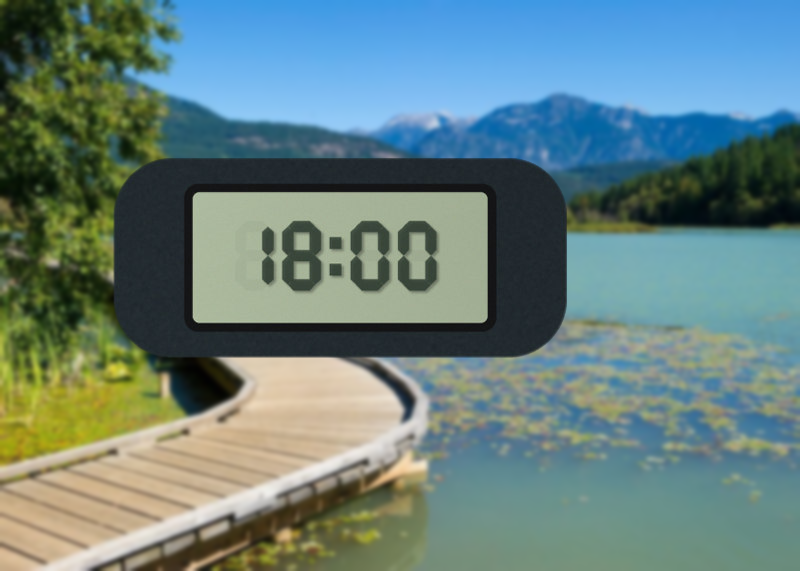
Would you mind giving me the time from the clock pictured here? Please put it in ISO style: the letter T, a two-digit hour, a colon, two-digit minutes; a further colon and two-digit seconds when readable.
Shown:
T18:00
